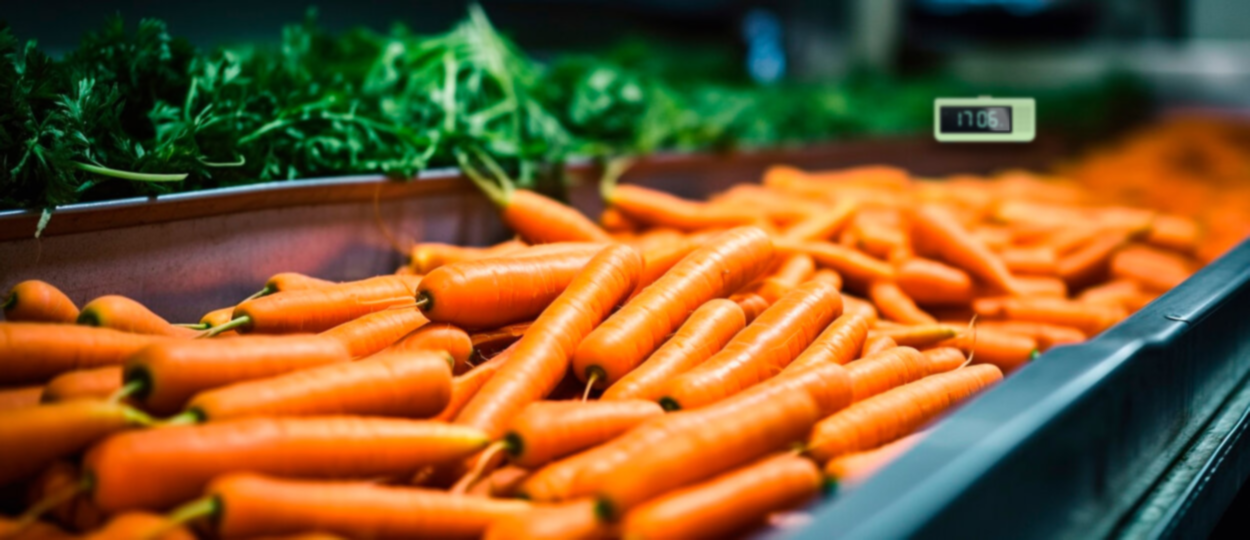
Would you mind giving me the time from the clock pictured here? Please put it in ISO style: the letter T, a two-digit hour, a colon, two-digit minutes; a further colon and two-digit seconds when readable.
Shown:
T17:06
